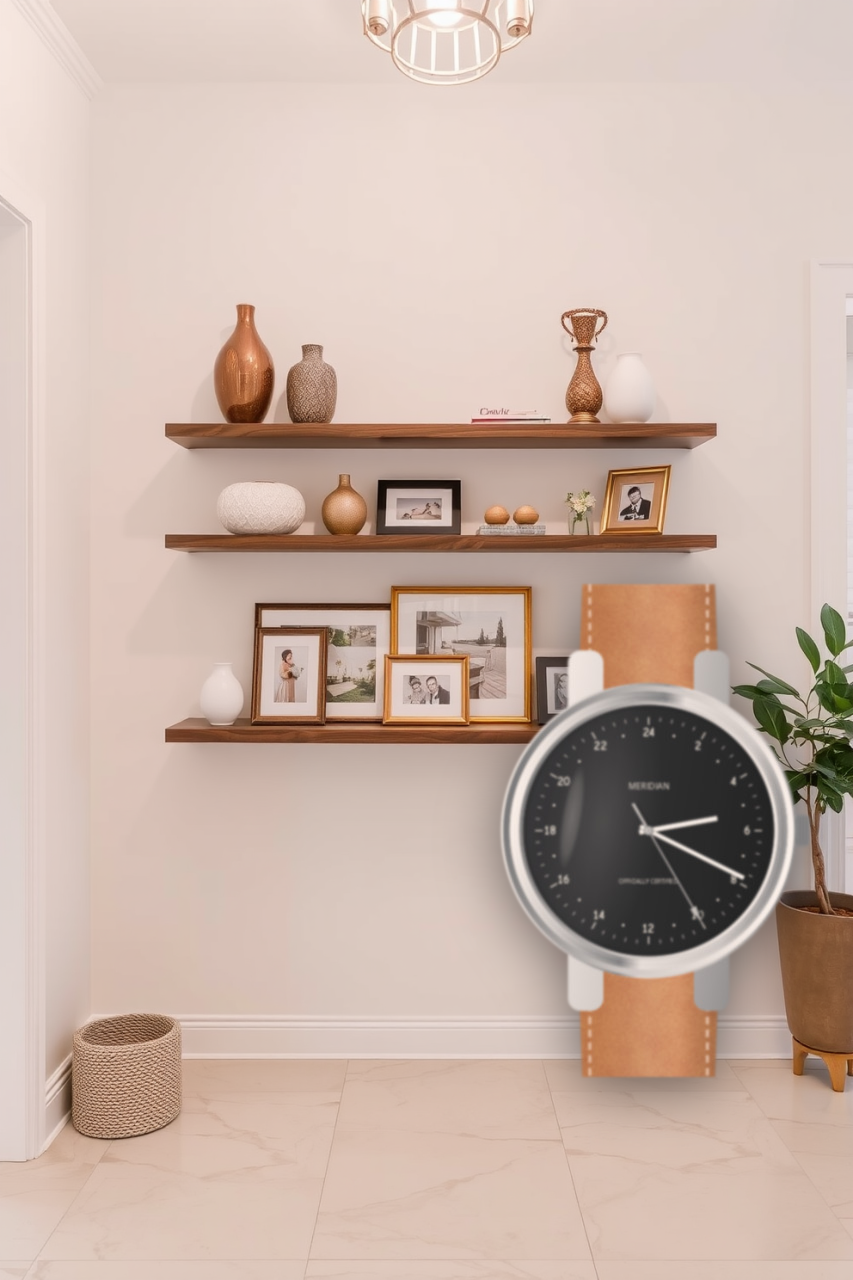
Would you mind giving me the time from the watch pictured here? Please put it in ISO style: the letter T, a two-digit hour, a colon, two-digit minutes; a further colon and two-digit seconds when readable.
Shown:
T05:19:25
